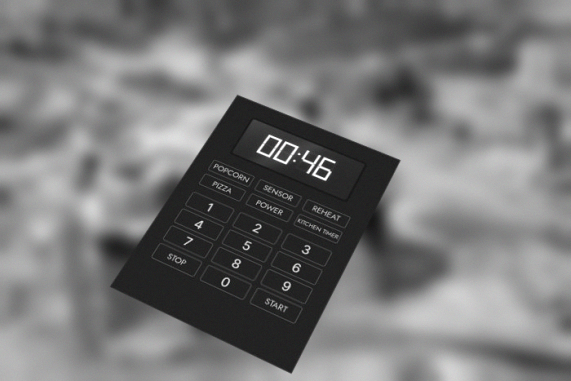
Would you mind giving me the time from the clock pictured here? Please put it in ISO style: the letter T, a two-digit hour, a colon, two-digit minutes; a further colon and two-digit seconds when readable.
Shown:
T00:46
